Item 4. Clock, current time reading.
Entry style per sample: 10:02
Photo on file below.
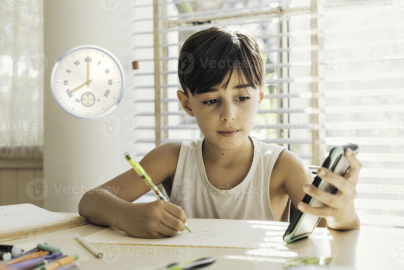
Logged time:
8:00
